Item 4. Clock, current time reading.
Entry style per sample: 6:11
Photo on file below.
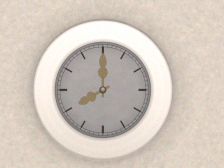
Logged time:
8:00
